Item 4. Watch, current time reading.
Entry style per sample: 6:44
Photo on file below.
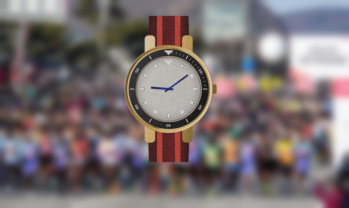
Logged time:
9:09
